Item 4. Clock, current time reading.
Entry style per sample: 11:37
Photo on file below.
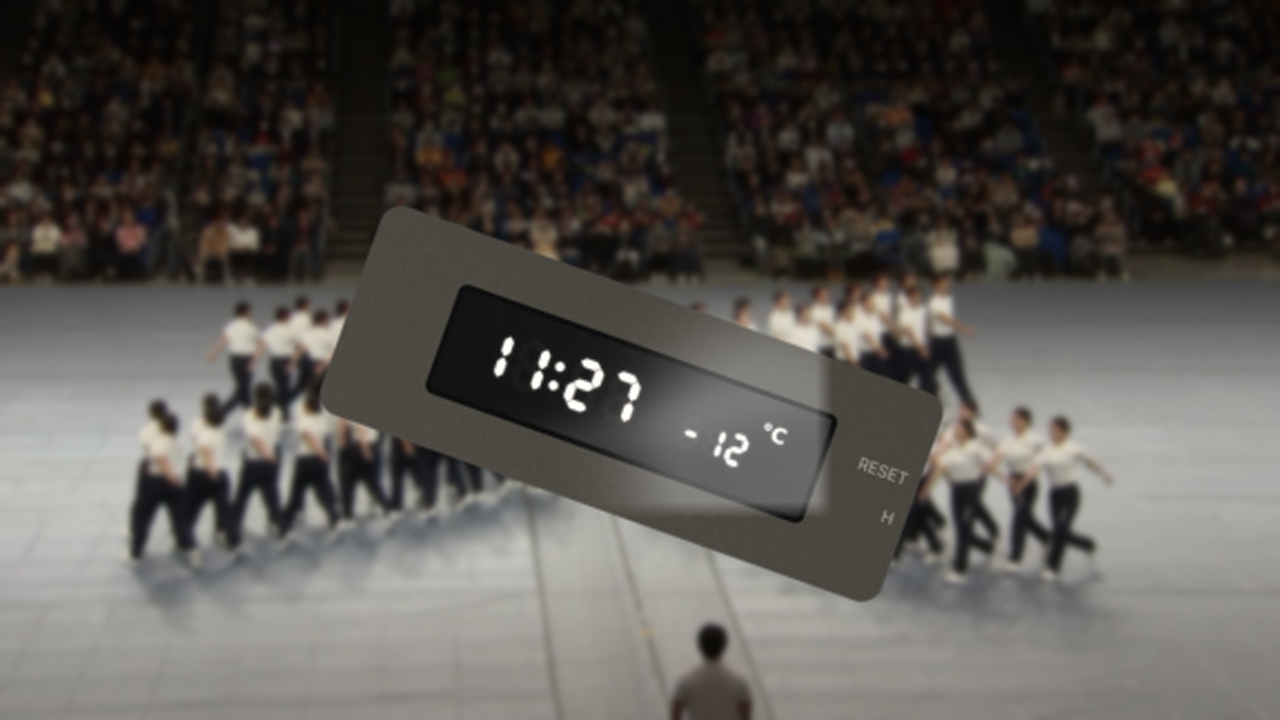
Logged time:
11:27
